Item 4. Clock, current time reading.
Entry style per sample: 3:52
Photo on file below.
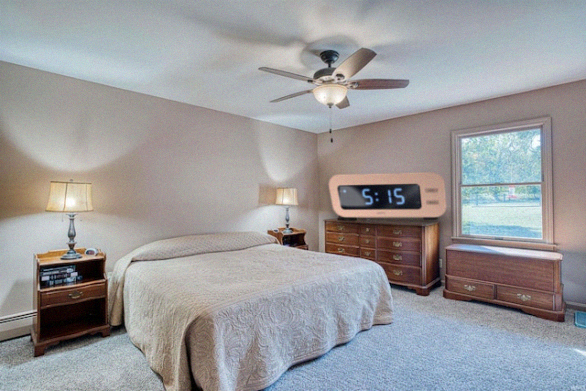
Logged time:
5:15
